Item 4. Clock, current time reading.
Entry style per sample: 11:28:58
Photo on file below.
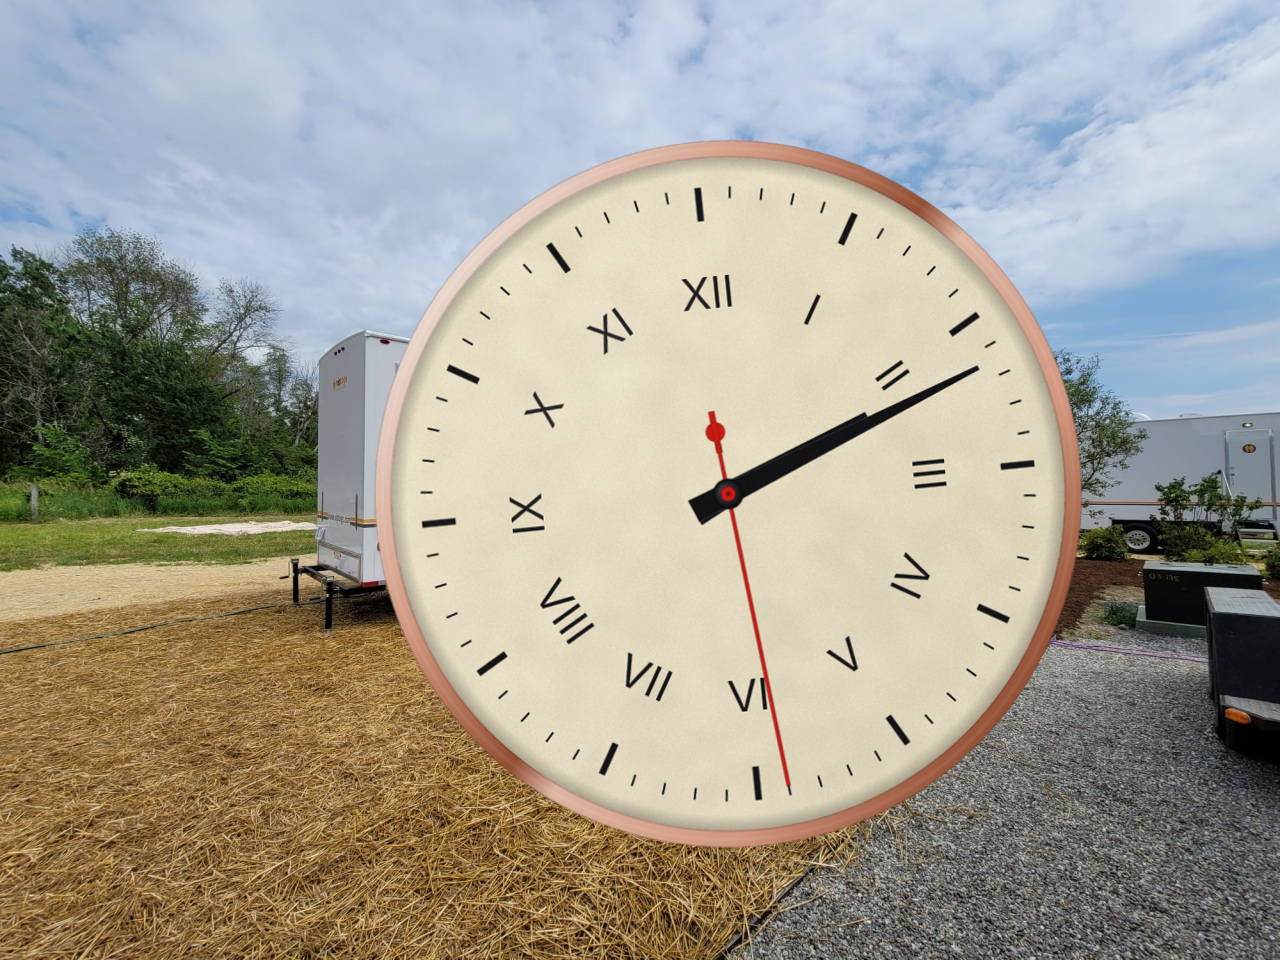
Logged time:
2:11:29
